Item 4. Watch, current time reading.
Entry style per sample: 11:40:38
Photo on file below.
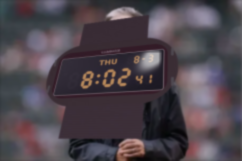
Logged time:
8:02:41
